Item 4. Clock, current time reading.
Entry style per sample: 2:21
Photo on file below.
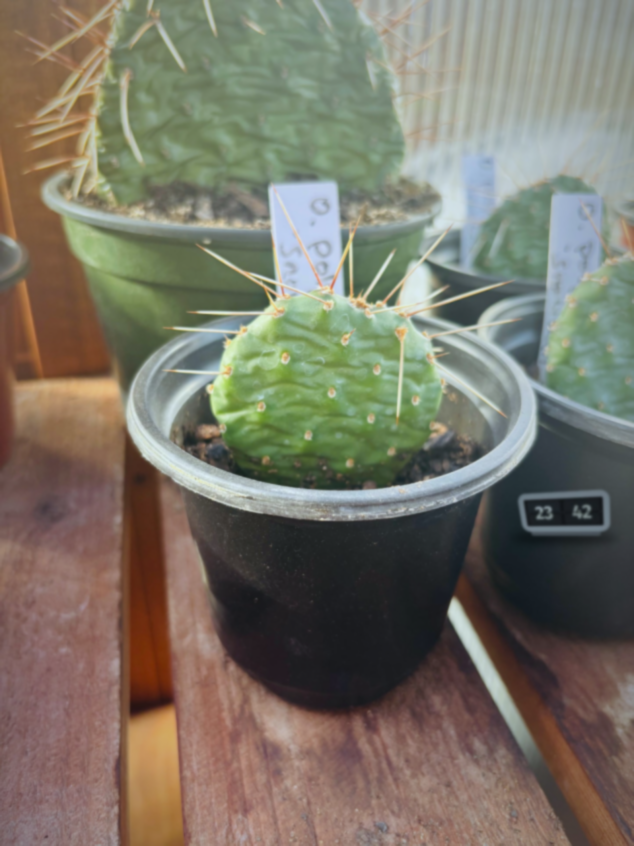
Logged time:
23:42
